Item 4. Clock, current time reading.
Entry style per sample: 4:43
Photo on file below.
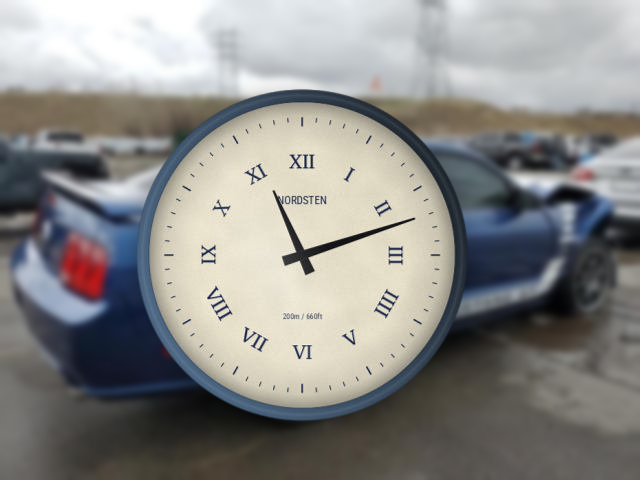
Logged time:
11:12
